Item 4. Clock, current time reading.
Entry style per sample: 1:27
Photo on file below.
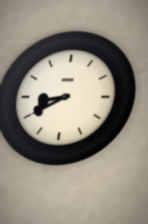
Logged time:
8:40
